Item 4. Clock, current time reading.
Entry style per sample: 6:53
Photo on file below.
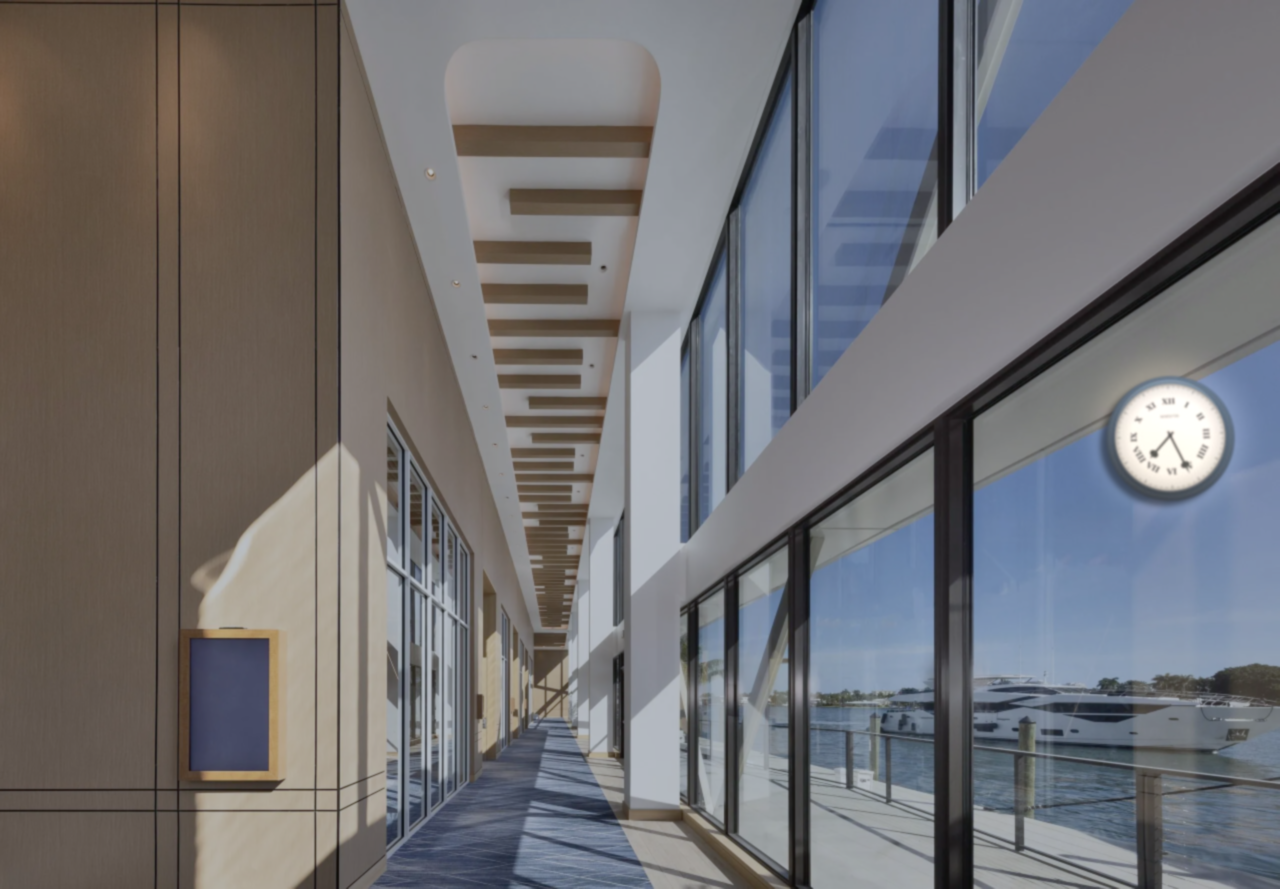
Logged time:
7:26
